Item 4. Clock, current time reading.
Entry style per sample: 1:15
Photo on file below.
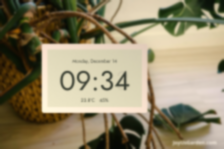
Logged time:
9:34
